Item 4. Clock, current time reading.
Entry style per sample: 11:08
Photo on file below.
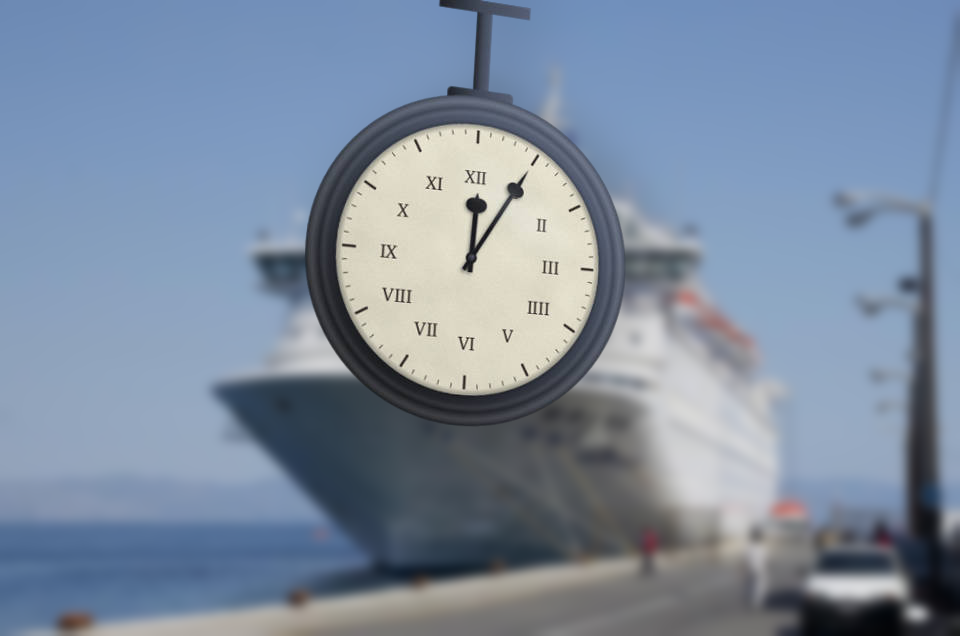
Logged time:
12:05
